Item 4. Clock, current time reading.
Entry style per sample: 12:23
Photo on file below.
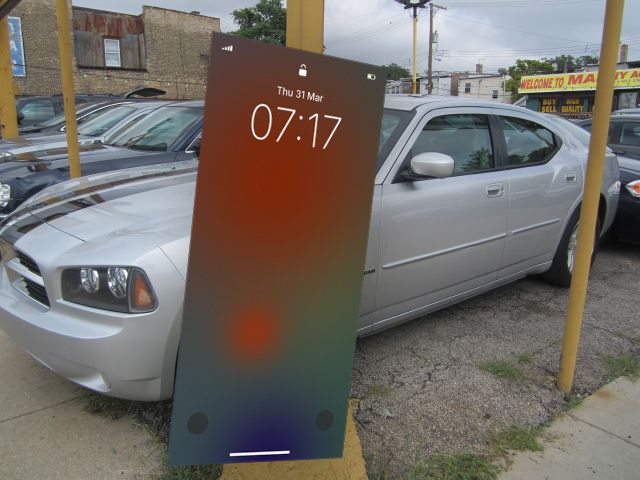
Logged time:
7:17
